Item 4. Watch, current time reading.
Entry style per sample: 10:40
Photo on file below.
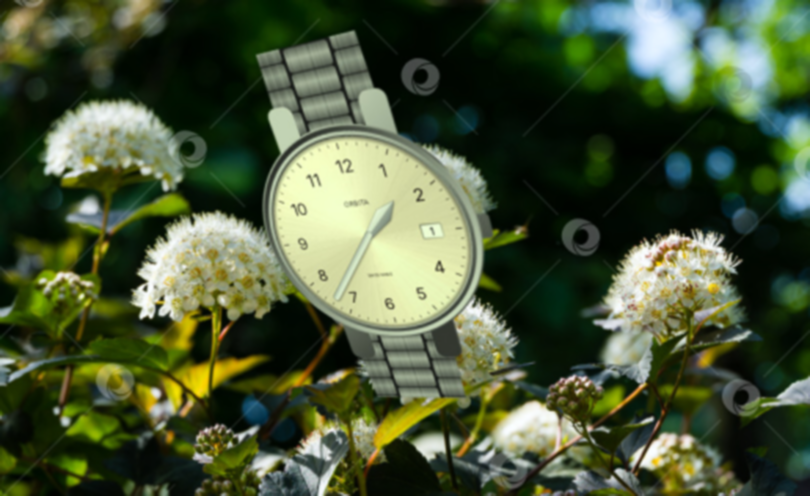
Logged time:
1:37
